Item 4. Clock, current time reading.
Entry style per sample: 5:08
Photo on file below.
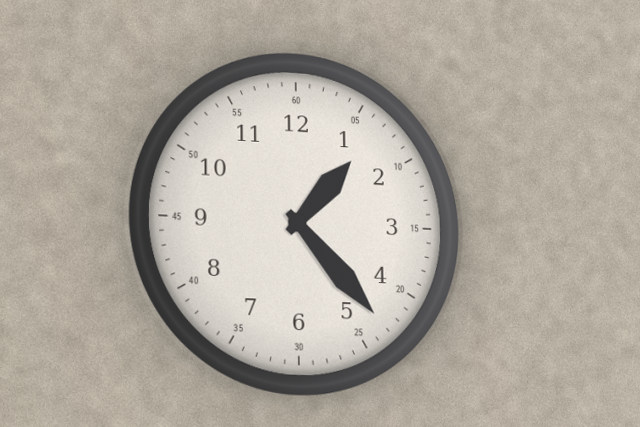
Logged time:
1:23
